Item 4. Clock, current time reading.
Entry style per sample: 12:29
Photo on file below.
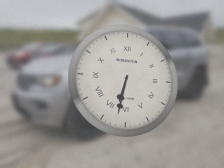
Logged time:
6:32
